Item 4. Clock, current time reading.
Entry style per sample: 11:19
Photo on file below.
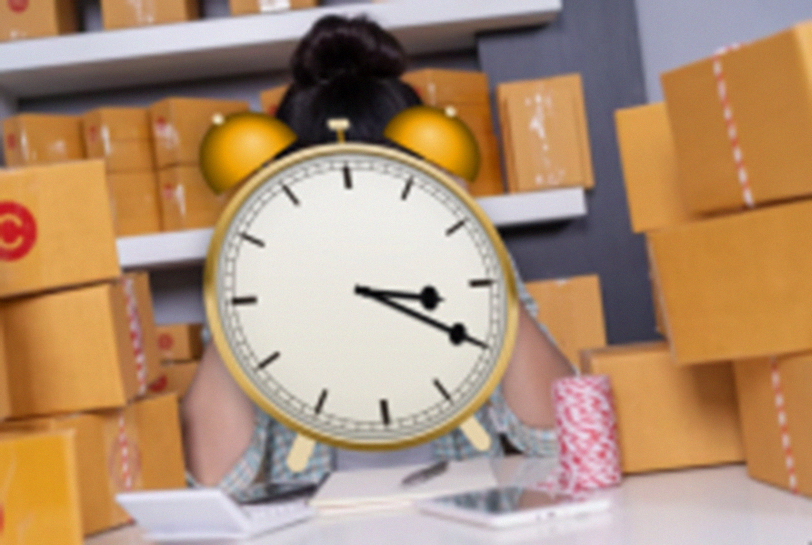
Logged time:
3:20
